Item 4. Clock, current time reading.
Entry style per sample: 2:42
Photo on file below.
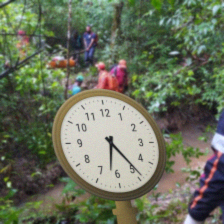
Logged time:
6:24
